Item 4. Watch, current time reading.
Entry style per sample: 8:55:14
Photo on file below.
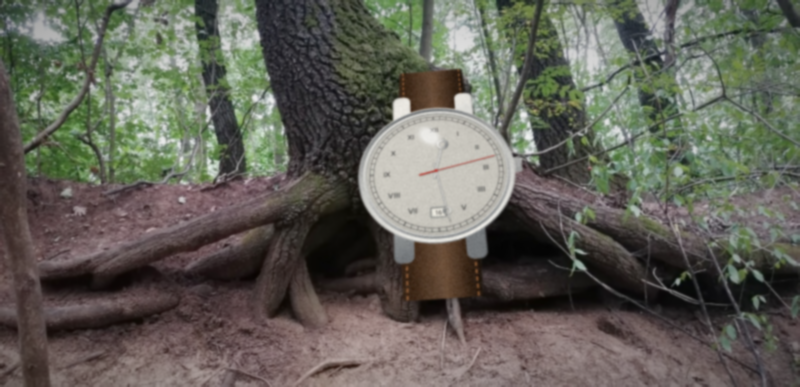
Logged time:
12:28:13
